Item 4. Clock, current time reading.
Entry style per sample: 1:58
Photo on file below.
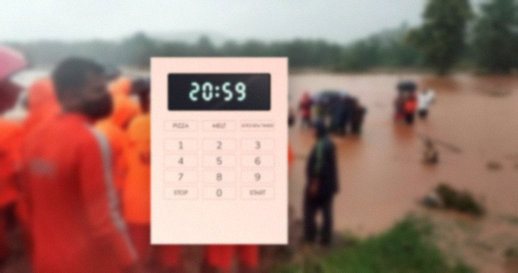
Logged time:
20:59
